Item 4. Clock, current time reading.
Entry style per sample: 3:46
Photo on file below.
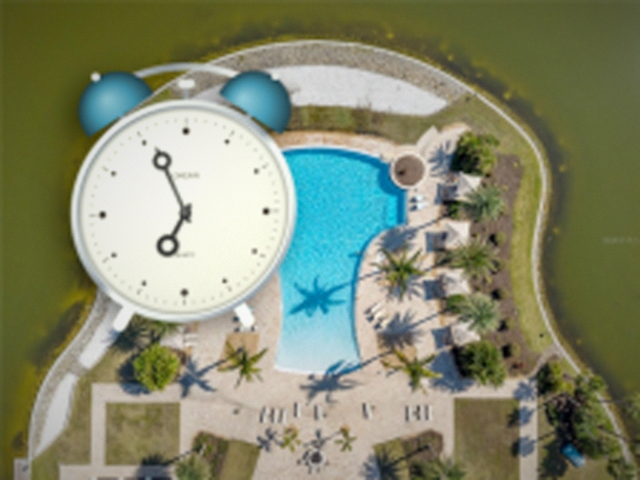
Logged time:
6:56
